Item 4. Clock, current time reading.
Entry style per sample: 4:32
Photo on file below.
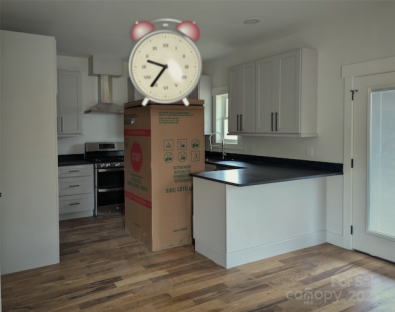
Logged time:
9:36
